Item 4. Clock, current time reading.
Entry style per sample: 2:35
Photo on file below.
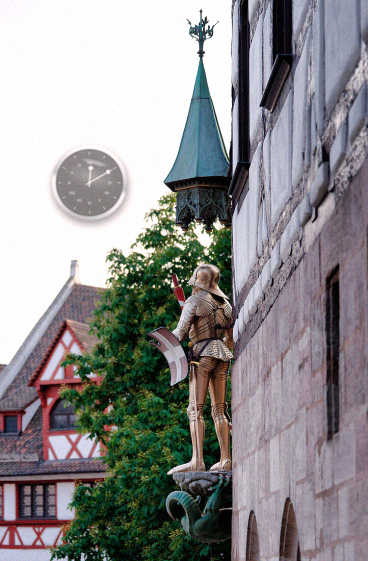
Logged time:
12:10
